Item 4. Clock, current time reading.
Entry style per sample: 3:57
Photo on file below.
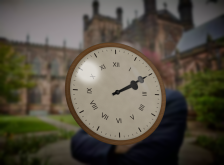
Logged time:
2:10
